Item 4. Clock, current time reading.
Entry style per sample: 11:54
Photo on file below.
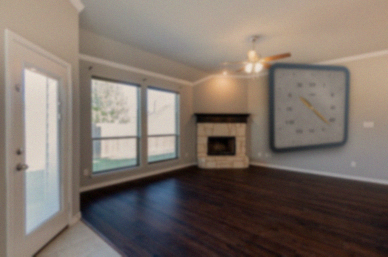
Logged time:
10:22
